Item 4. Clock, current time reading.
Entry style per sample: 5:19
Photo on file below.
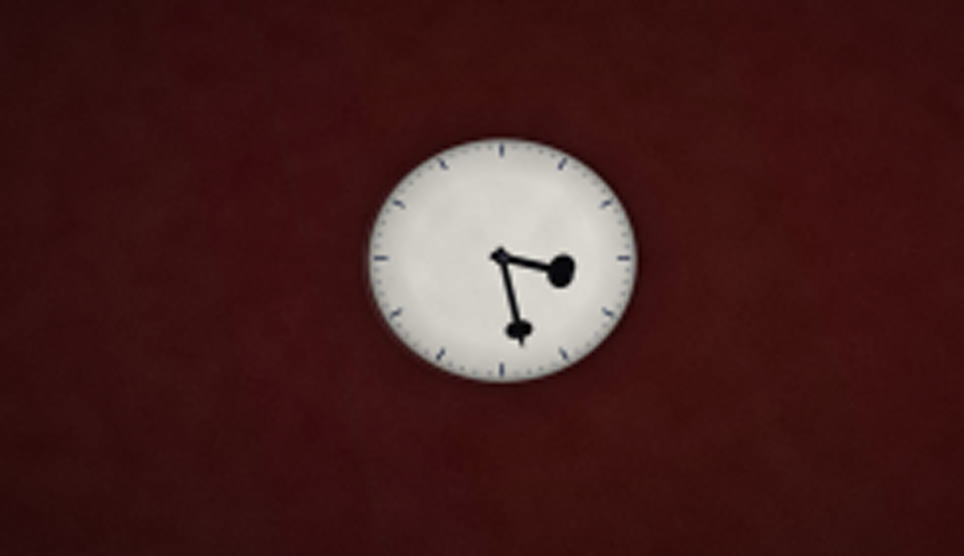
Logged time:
3:28
